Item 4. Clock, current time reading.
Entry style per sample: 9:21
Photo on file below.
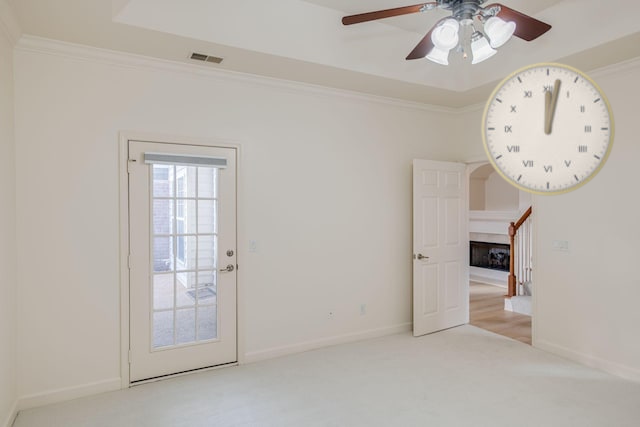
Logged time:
12:02
